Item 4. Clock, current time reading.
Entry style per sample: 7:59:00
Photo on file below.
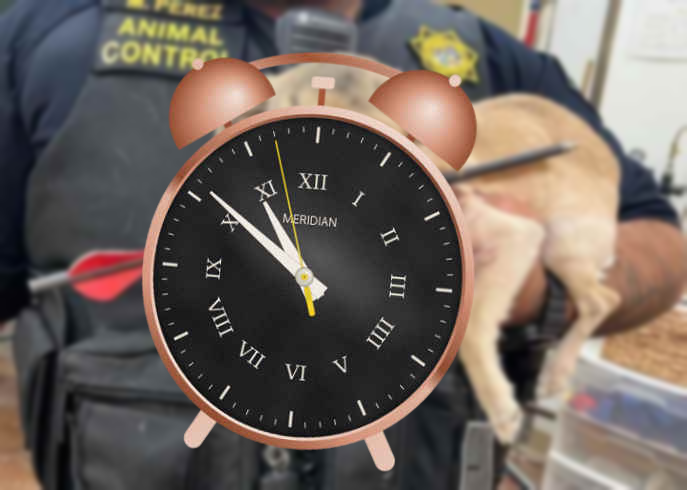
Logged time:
10:50:57
